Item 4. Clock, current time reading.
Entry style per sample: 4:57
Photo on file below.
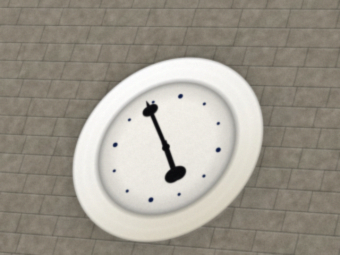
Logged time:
4:54
